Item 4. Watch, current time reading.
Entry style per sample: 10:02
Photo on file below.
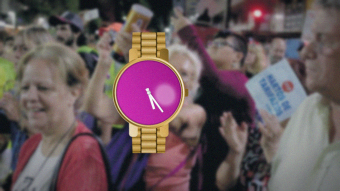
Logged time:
5:24
